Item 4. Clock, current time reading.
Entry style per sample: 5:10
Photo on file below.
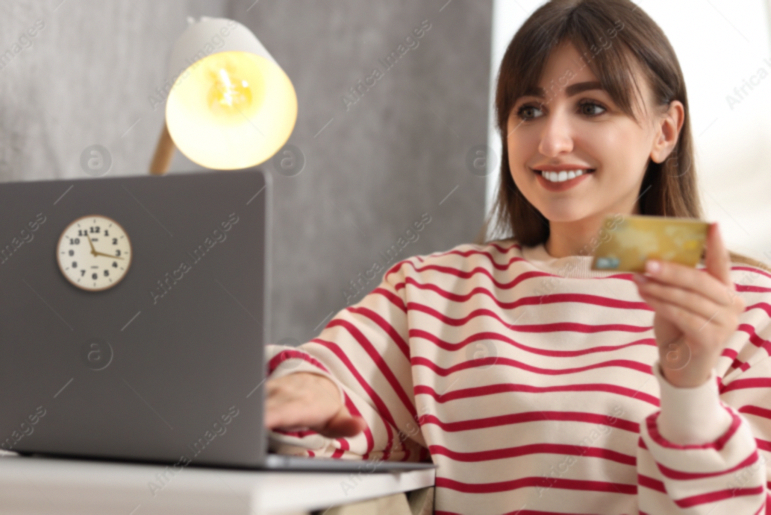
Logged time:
11:17
